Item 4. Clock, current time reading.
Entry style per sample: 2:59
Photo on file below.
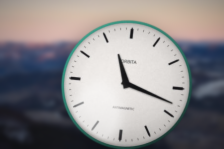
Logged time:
11:18
